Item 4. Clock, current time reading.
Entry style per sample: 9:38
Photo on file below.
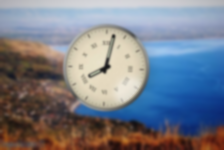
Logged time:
8:02
